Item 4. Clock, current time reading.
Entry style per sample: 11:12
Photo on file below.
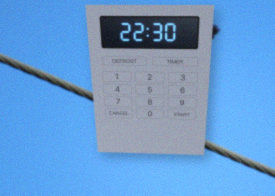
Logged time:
22:30
